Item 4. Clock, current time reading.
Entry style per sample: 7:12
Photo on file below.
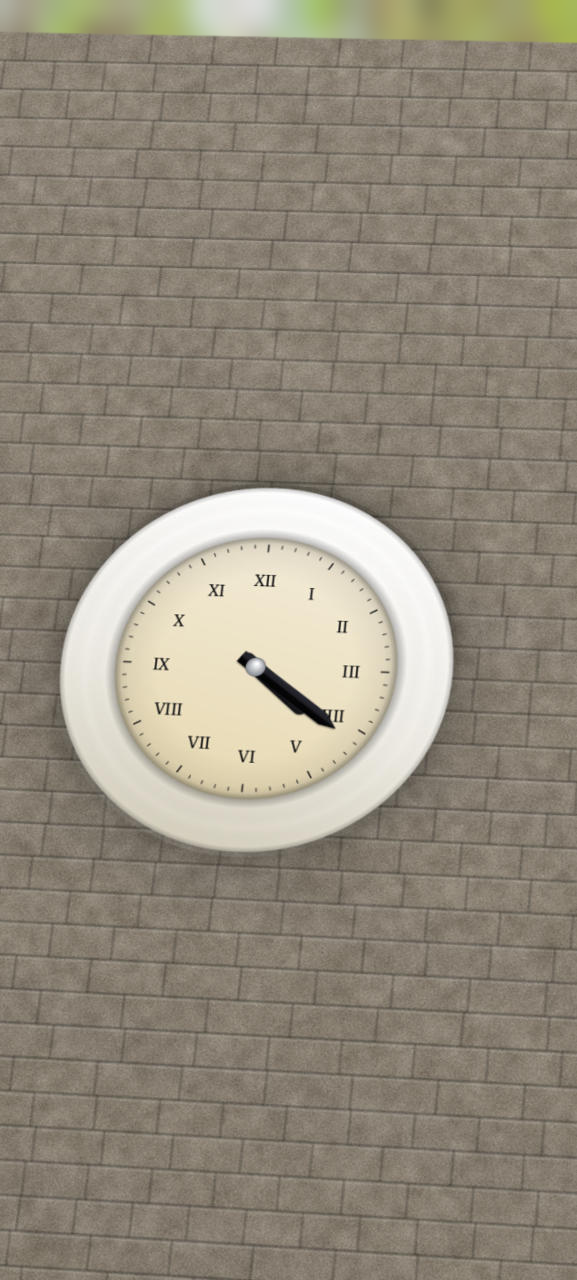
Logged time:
4:21
